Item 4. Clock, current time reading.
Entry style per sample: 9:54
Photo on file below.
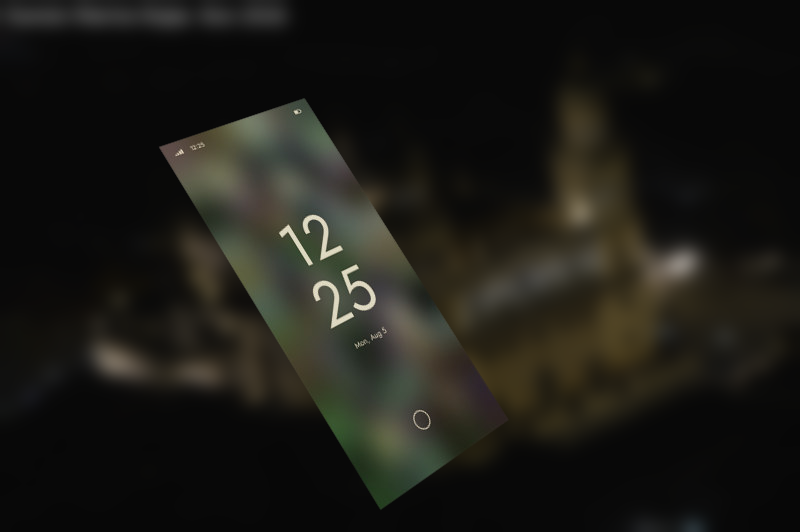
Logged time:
12:25
